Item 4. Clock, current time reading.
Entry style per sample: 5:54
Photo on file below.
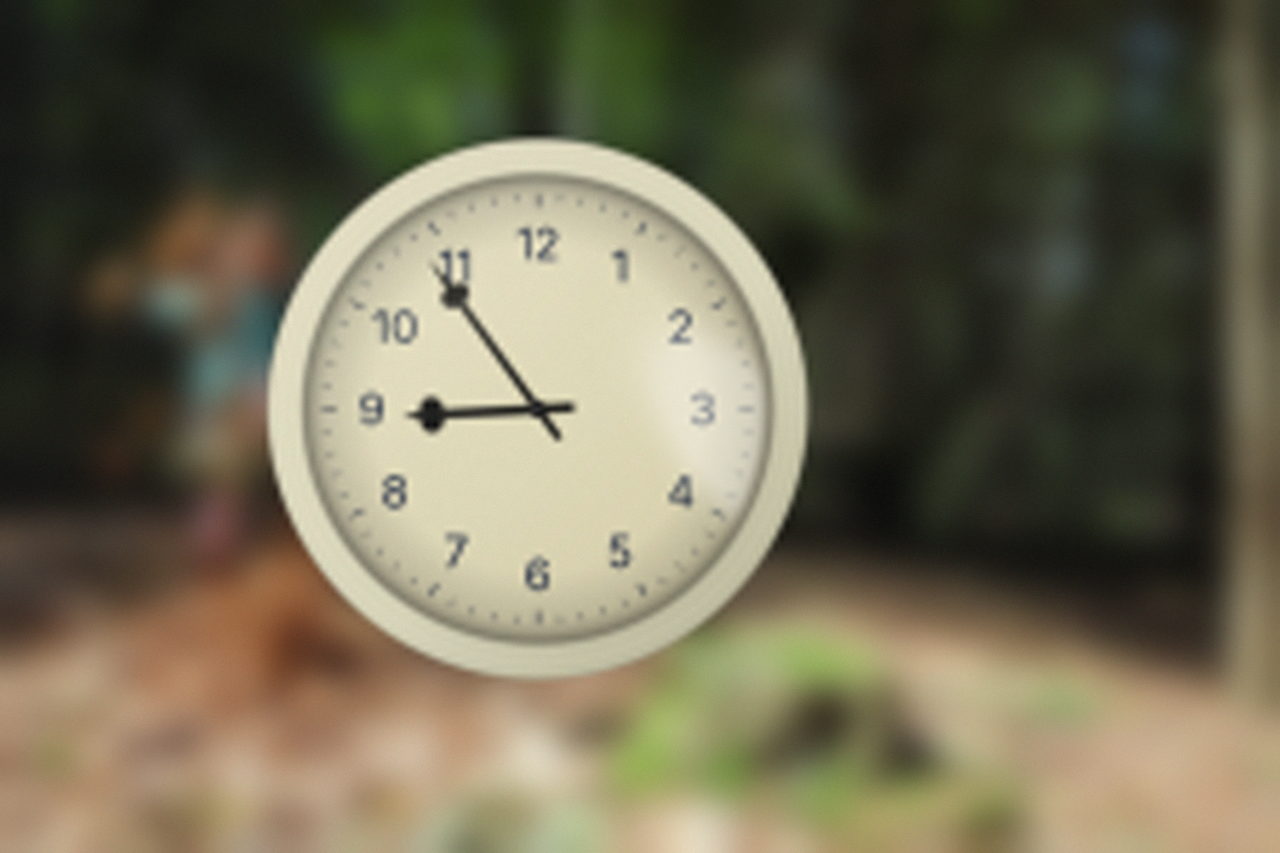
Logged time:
8:54
